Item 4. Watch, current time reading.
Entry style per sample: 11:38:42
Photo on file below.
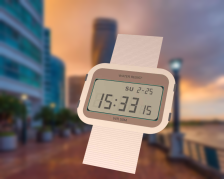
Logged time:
15:33:15
